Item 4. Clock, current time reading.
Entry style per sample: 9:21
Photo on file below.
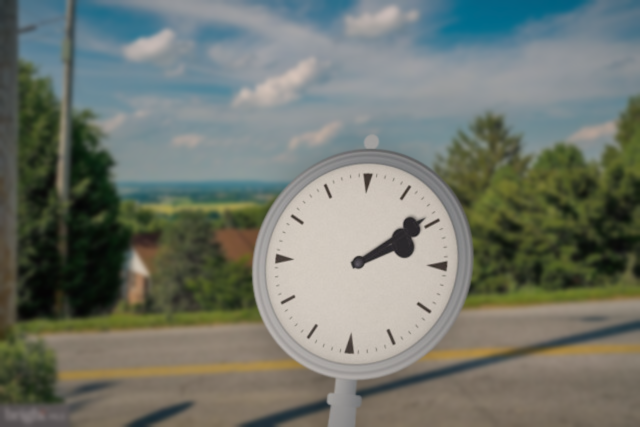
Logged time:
2:09
